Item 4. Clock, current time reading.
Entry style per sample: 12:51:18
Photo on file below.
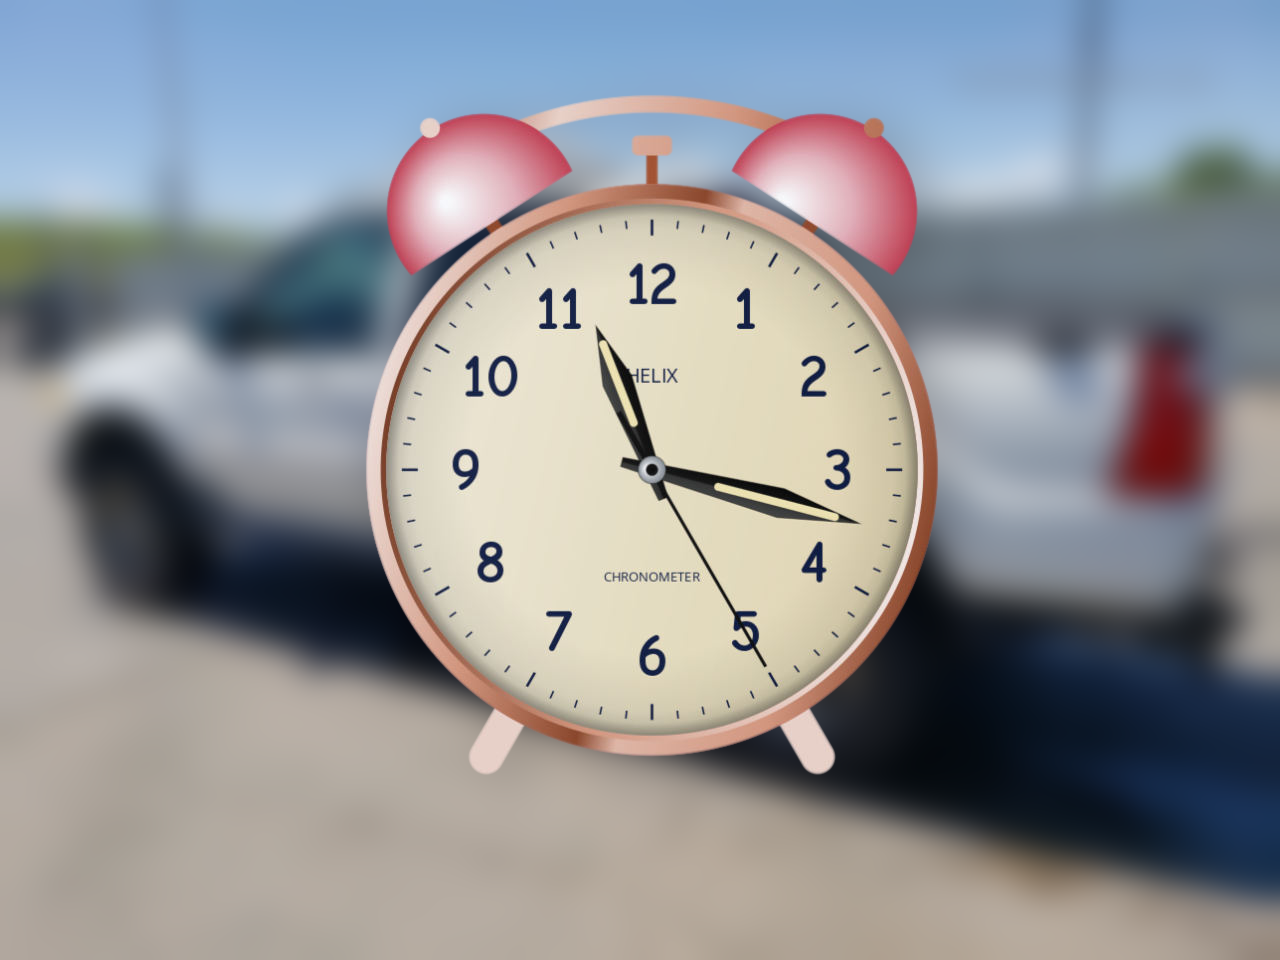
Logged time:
11:17:25
